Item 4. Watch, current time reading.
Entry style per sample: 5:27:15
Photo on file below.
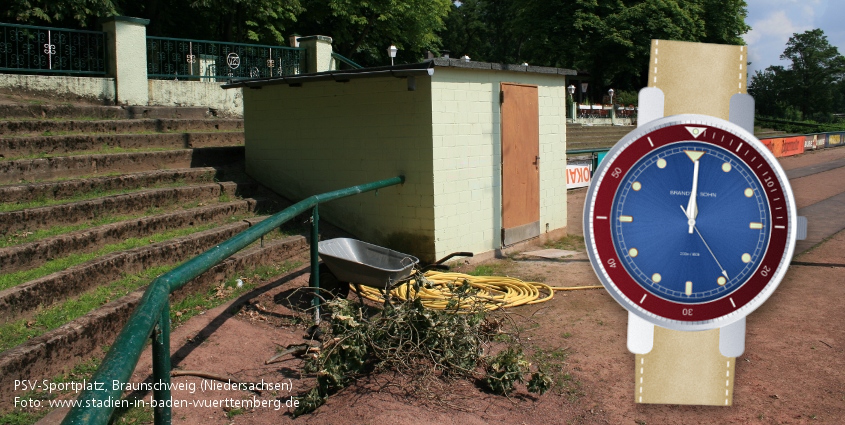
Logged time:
12:00:24
